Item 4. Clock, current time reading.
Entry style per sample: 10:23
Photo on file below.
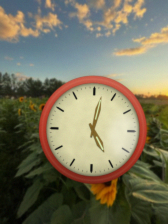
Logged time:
5:02
